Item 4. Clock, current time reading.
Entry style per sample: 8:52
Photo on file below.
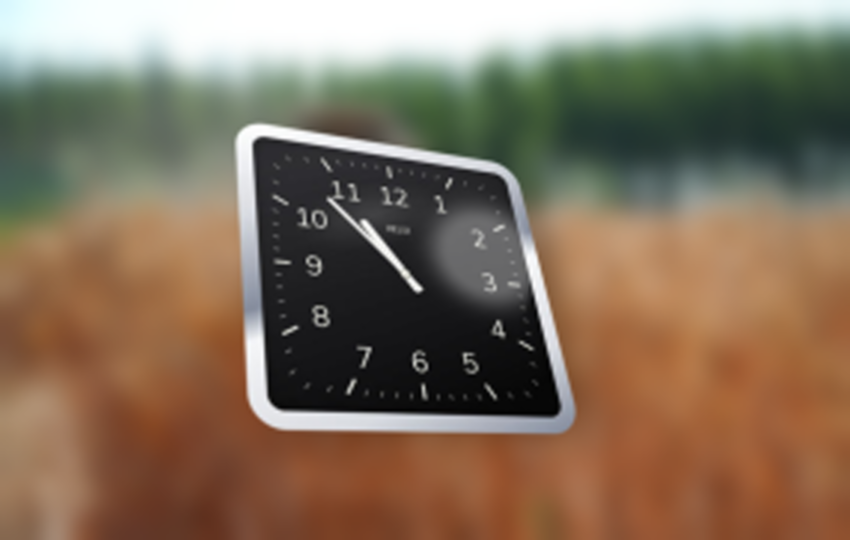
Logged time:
10:53
